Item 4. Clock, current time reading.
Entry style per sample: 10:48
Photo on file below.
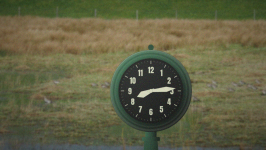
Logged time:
8:14
